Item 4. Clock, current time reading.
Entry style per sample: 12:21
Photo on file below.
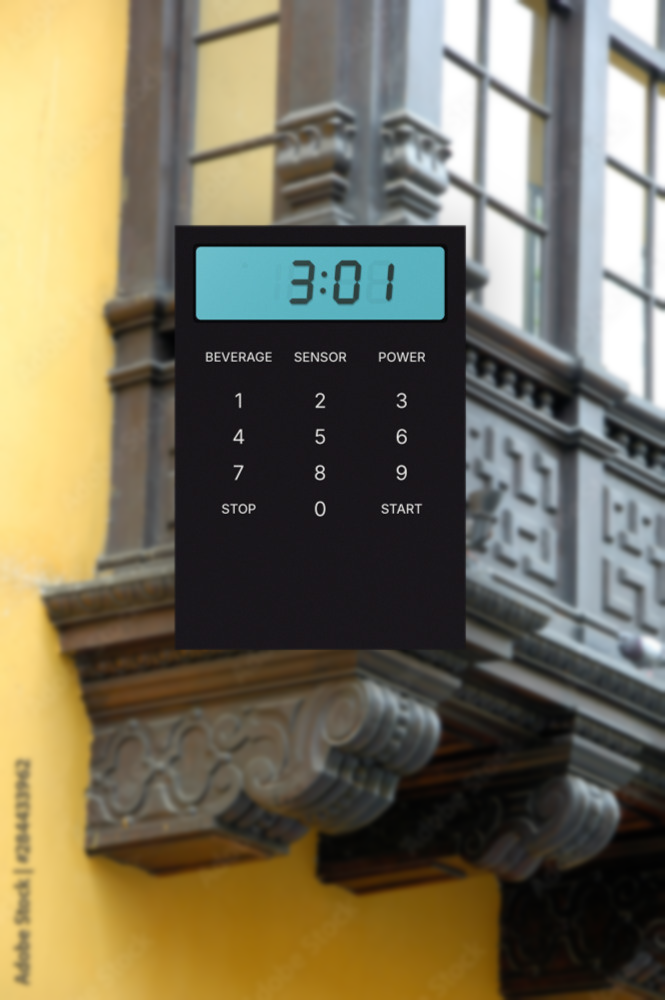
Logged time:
3:01
